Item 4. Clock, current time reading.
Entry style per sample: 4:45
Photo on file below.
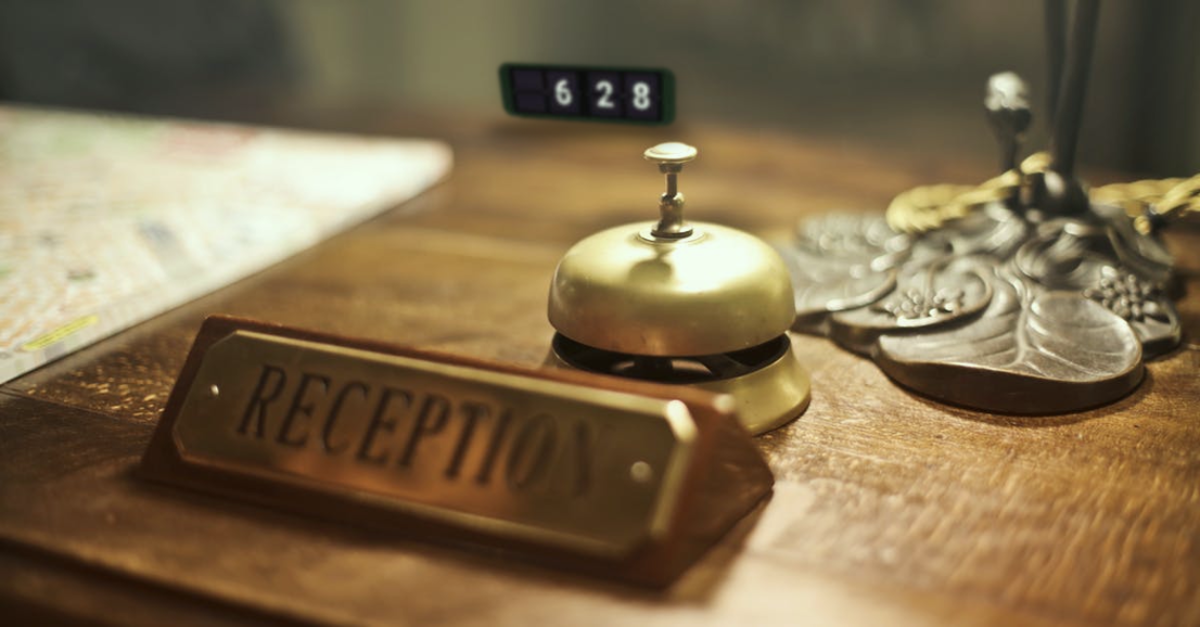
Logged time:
6:28
